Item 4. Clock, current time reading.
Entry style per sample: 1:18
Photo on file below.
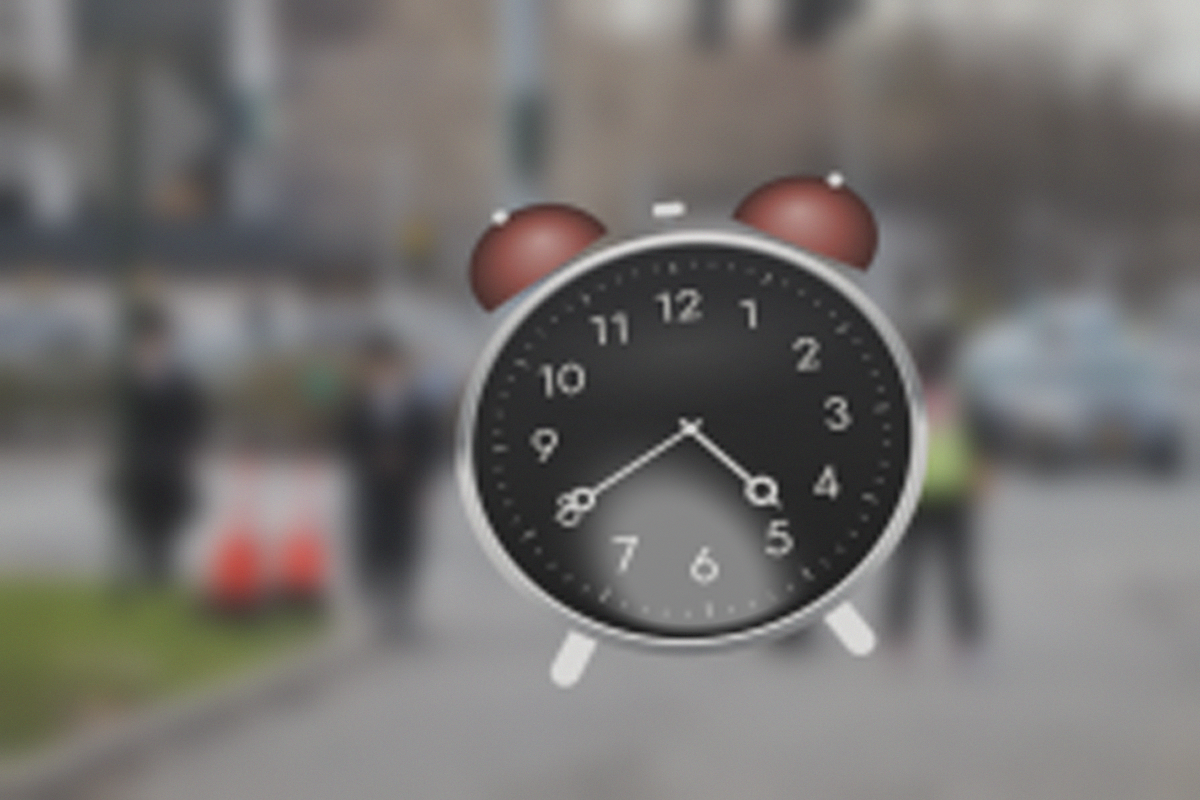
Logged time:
4:40
